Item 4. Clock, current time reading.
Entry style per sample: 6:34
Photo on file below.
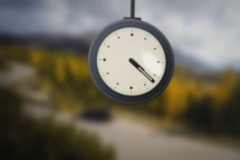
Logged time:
4:22
